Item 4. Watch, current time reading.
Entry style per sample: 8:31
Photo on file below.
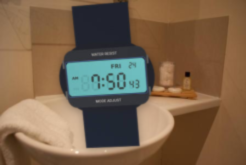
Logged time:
7:50
